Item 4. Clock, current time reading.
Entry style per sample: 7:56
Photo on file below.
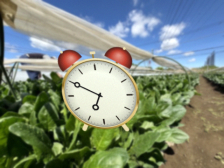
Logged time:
6:50
